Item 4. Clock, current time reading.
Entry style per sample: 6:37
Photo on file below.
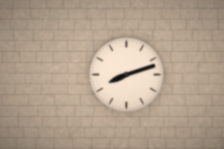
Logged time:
8:12
